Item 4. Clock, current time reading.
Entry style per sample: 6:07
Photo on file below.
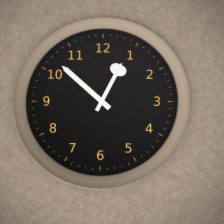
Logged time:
12:52
